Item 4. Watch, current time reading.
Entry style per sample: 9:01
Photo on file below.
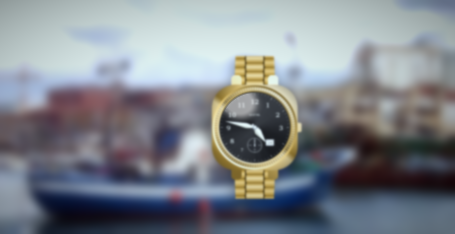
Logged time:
4:47
